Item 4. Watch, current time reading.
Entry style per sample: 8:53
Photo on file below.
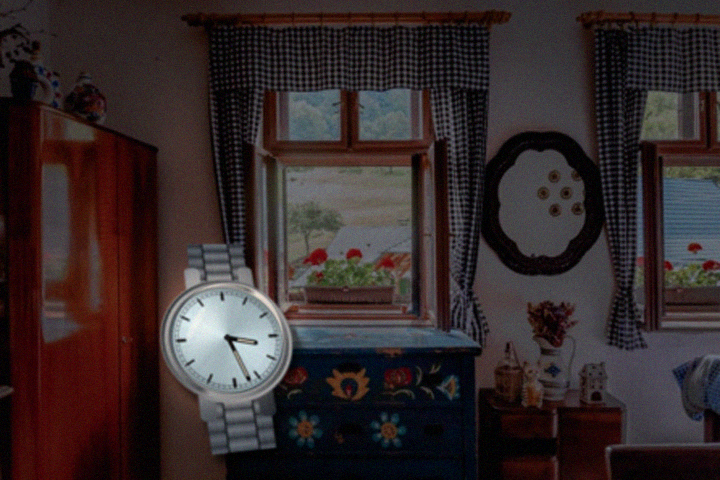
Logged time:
3:27
